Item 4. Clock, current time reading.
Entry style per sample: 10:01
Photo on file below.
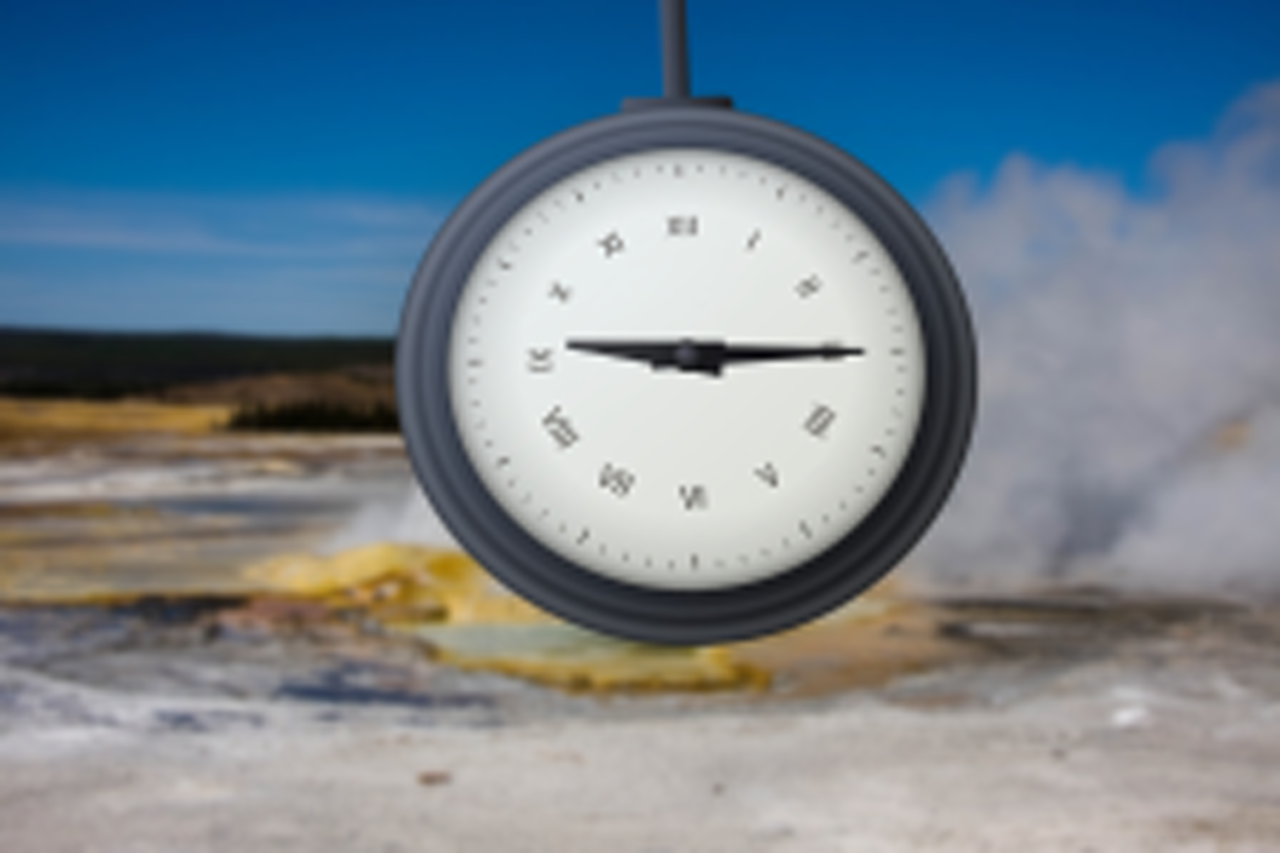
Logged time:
9:15
